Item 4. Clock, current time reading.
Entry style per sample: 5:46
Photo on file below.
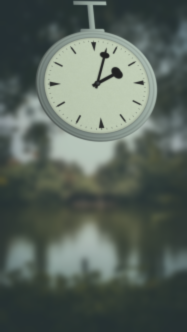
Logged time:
2:03
